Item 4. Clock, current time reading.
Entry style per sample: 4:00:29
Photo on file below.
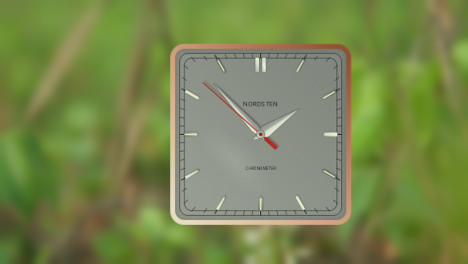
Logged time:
1:52:52
